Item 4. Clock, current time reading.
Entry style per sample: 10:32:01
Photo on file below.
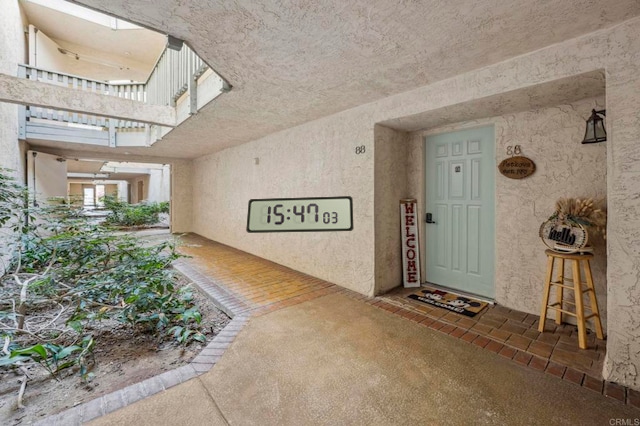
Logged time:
15:47:03
